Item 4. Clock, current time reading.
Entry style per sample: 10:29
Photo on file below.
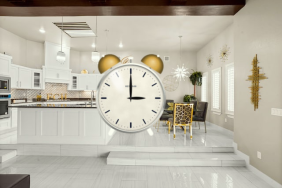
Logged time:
3:00
